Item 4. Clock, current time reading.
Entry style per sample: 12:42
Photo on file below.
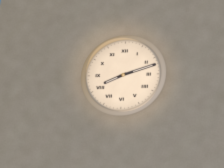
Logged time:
8:12
